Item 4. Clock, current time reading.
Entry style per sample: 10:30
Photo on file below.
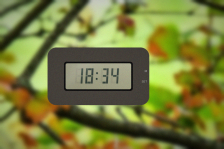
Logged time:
18:34
